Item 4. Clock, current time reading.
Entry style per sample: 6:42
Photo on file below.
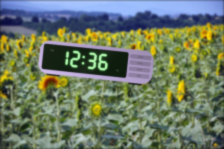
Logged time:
12:36
